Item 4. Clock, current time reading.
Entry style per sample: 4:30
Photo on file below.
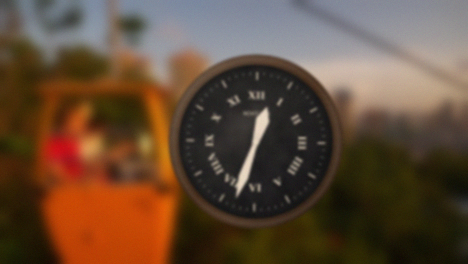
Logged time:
12:33
